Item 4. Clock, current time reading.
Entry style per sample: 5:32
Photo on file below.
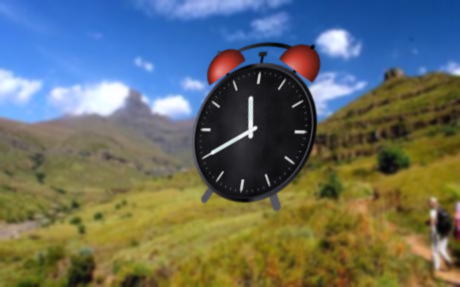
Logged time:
11:40
